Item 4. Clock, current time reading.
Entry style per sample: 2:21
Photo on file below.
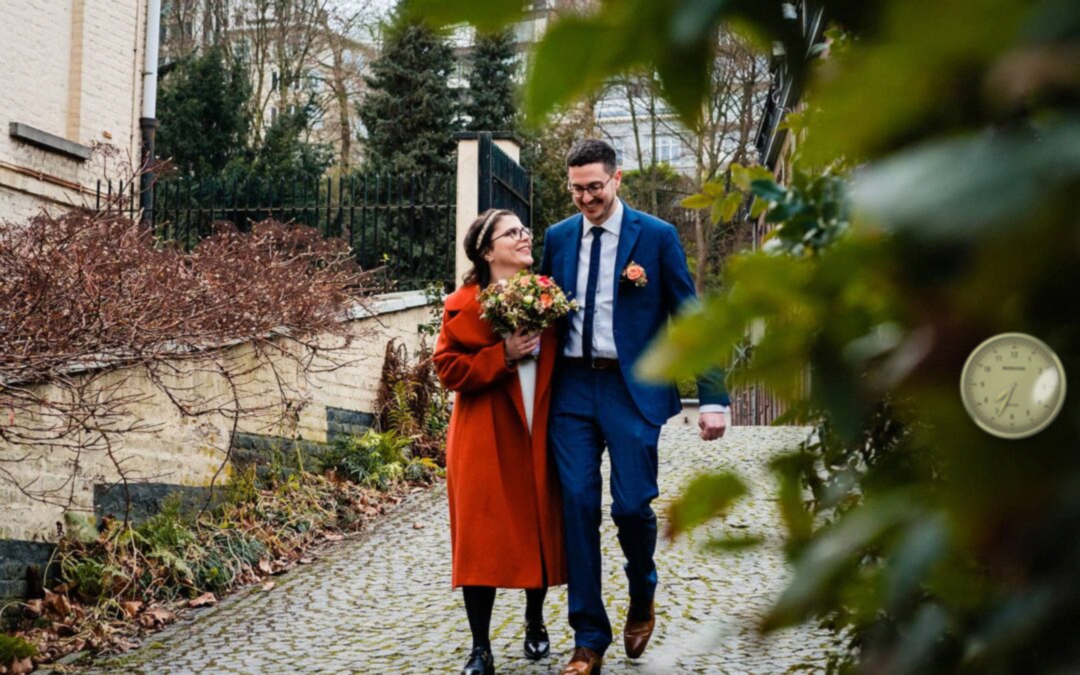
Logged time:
7:34
